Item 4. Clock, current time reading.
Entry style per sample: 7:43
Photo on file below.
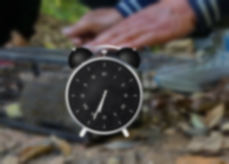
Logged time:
6:34
